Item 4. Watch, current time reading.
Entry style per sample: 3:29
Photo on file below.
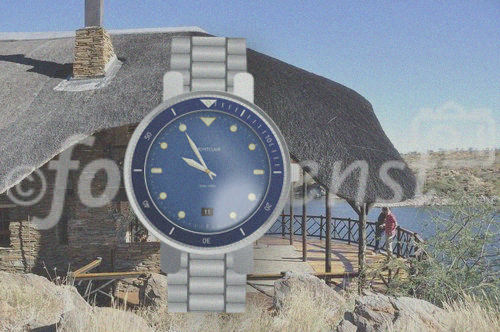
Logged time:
9:55
